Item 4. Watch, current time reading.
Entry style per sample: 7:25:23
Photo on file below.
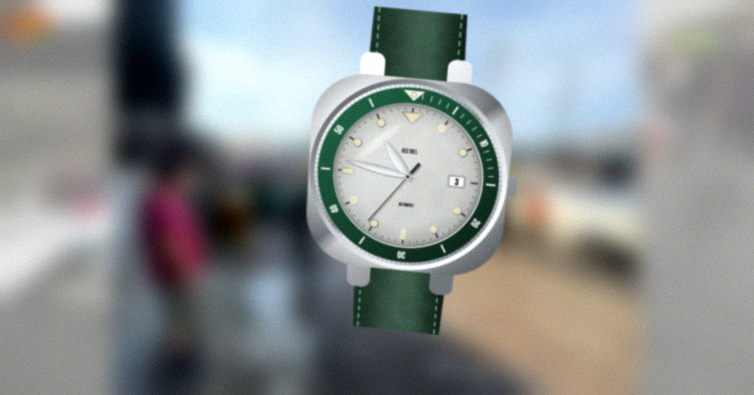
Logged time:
10:46:36
